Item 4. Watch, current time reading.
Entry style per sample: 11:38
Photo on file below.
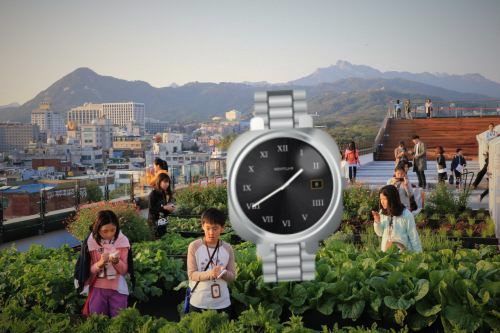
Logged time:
1:40
